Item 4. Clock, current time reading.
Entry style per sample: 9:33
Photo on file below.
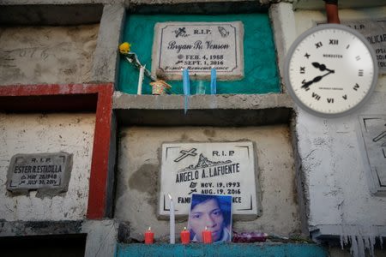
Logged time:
9:40
